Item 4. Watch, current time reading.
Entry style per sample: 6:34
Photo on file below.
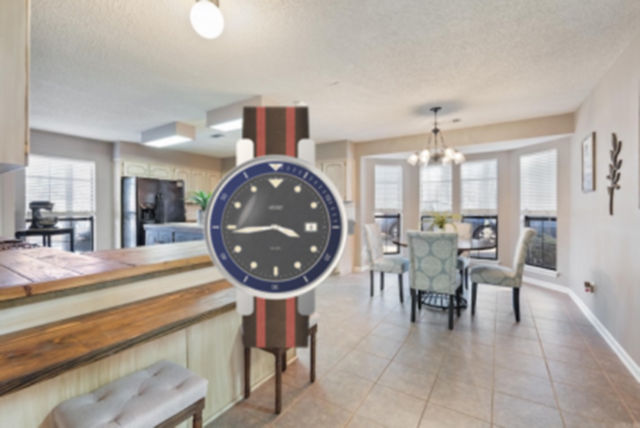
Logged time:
3:44
